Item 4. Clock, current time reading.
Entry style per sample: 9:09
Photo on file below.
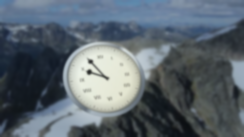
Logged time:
9:55
